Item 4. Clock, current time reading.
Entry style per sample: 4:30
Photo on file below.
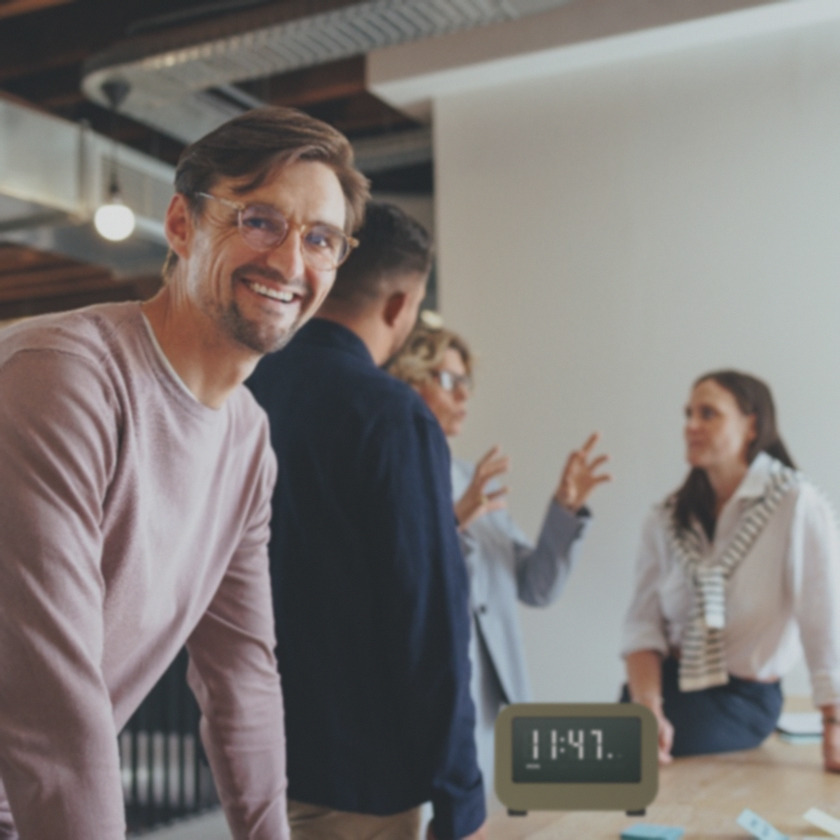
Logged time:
11:47
